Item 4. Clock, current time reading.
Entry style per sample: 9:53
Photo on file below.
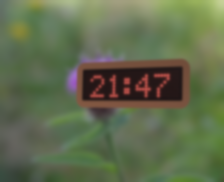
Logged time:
21:47
